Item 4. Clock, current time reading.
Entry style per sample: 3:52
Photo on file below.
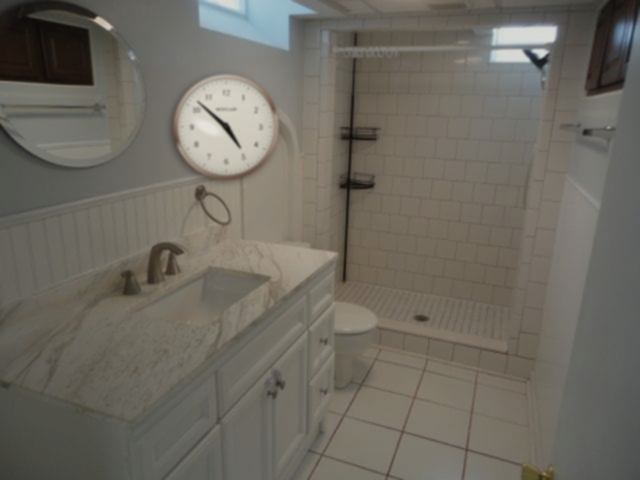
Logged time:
4:52
